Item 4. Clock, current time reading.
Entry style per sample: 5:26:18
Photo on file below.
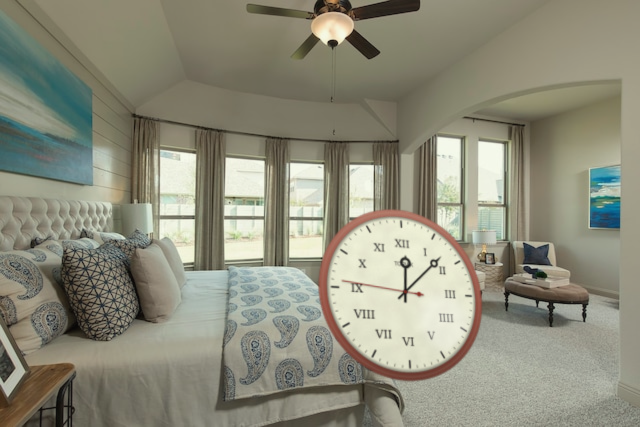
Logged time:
12:07:46
